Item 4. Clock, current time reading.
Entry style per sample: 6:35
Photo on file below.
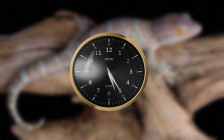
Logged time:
5:25
